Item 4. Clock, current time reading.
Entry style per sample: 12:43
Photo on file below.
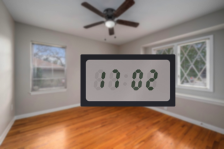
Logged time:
17:02
